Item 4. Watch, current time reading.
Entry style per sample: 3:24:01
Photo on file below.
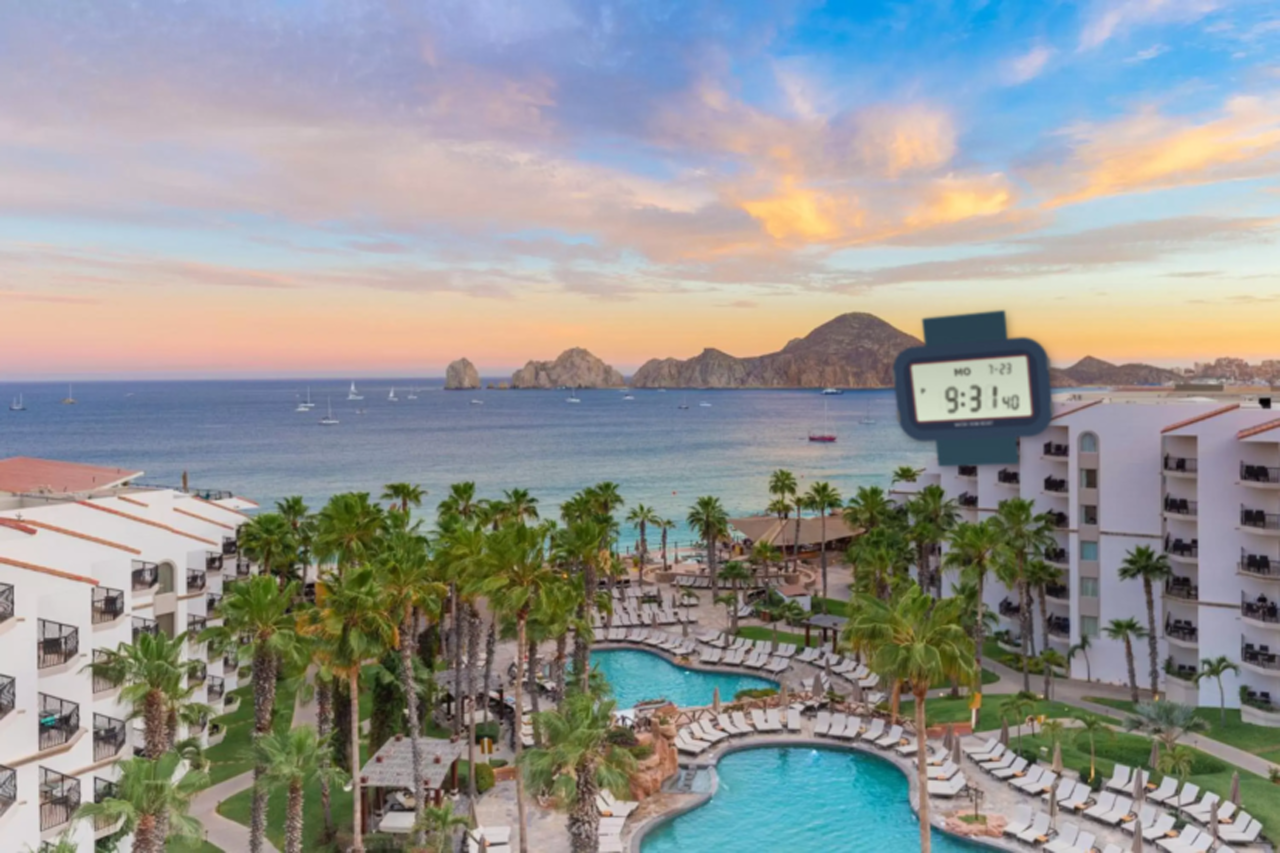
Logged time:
9:31:40
